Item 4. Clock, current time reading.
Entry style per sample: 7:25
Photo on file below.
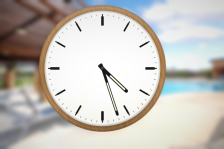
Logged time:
4:27
